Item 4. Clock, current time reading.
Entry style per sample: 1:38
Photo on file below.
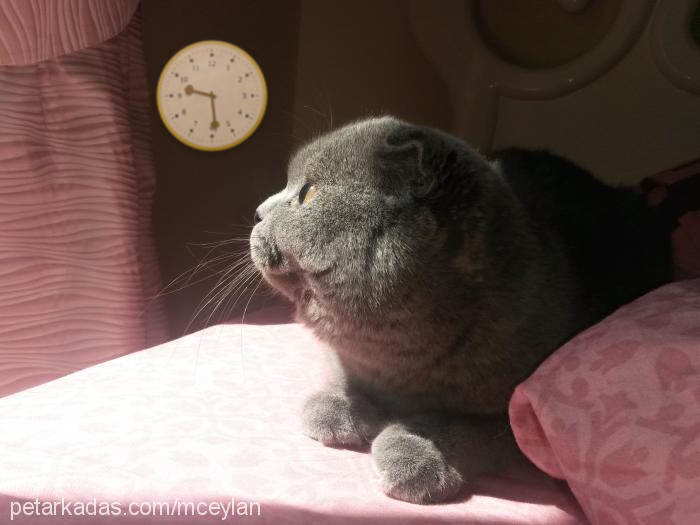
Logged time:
9:29
